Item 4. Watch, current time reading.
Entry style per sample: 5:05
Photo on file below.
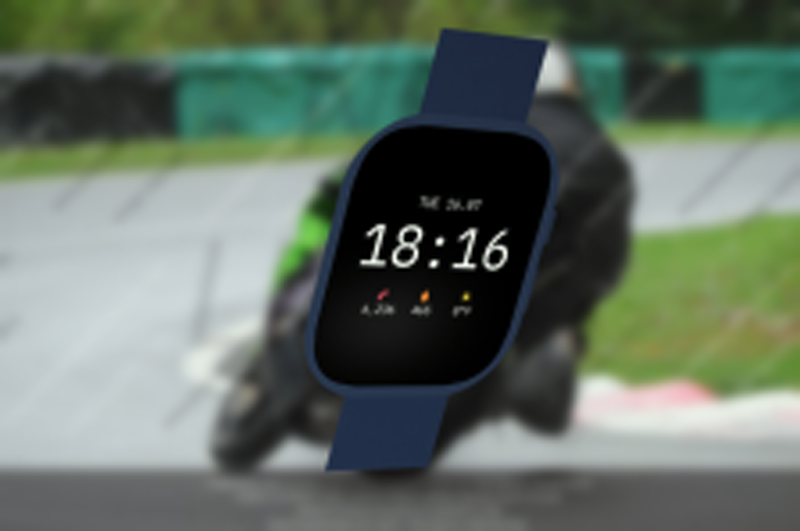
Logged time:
18:16
